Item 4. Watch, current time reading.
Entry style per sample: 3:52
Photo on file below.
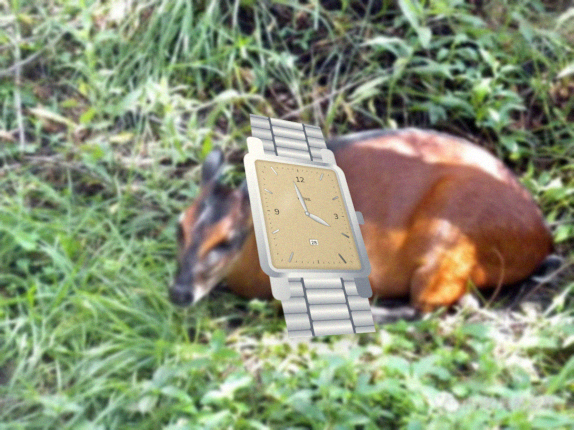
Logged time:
3:58
